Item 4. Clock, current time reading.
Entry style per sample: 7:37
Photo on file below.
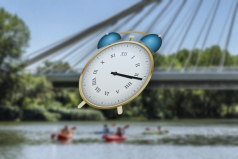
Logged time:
3:16
